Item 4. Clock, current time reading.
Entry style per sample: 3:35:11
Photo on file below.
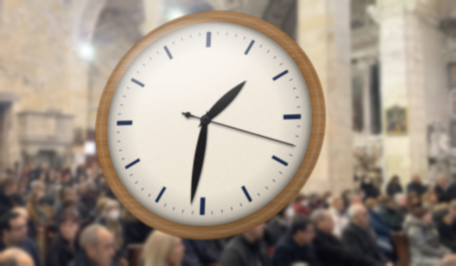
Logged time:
1:31:18
